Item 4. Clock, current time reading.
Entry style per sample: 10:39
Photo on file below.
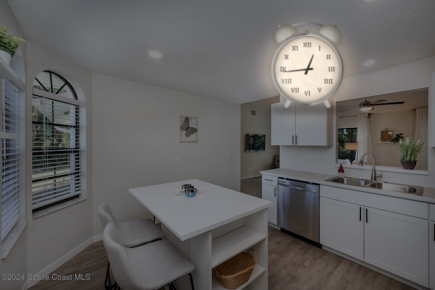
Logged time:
12:44
